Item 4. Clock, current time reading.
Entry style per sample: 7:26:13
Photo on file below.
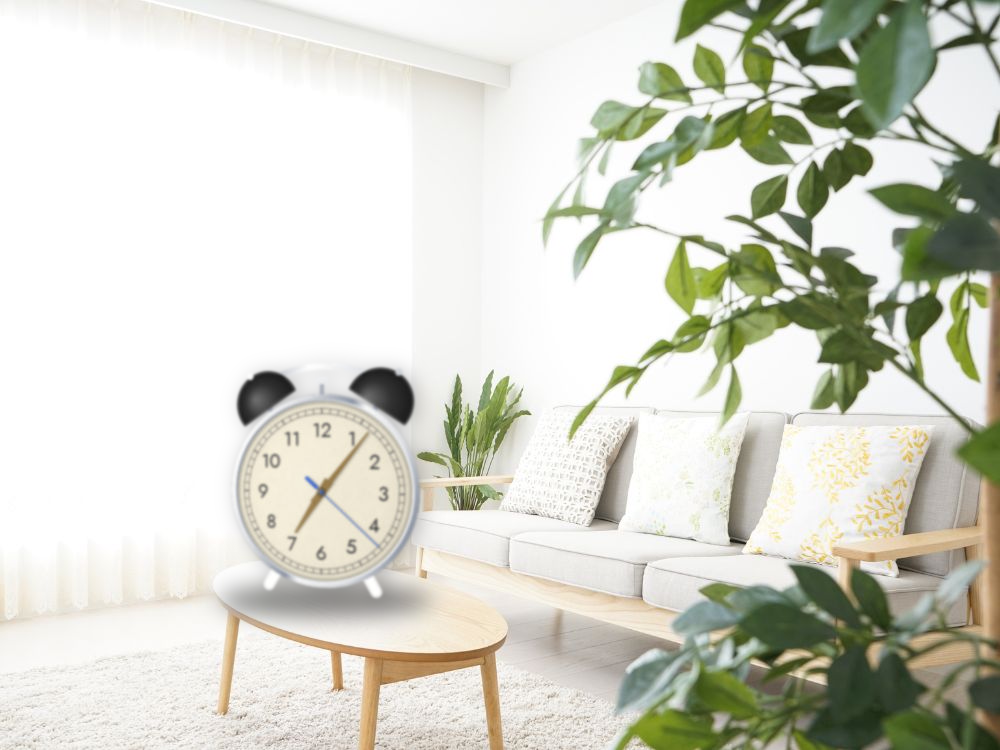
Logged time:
7:06:22
